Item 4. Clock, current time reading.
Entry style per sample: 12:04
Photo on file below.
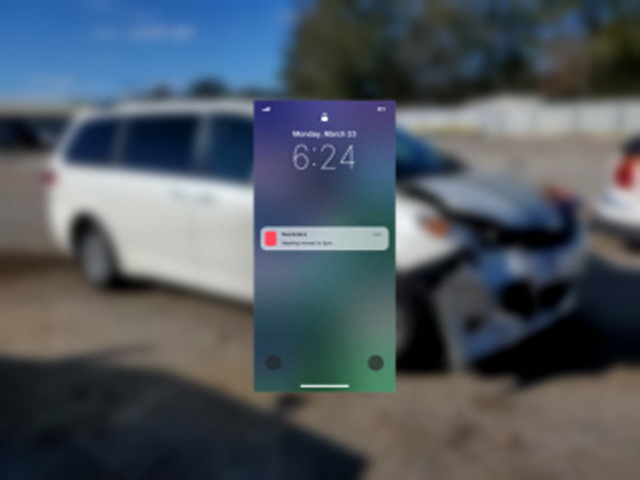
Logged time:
6:24
